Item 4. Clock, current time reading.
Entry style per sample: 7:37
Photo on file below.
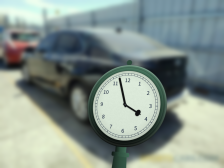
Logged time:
3:57
